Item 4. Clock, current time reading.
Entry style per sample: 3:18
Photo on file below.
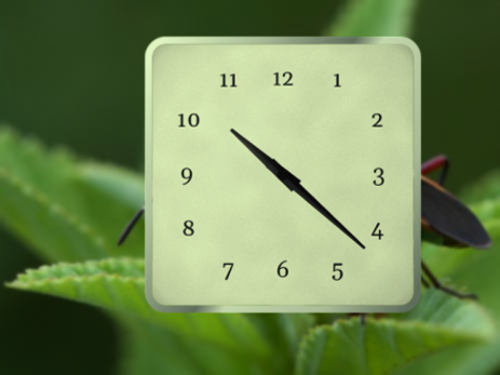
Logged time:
10:22
